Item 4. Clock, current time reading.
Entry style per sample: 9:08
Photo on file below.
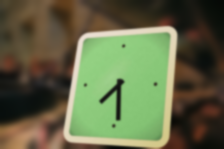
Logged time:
7:29
